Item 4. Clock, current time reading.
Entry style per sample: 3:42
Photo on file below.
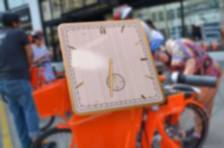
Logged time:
6:32
